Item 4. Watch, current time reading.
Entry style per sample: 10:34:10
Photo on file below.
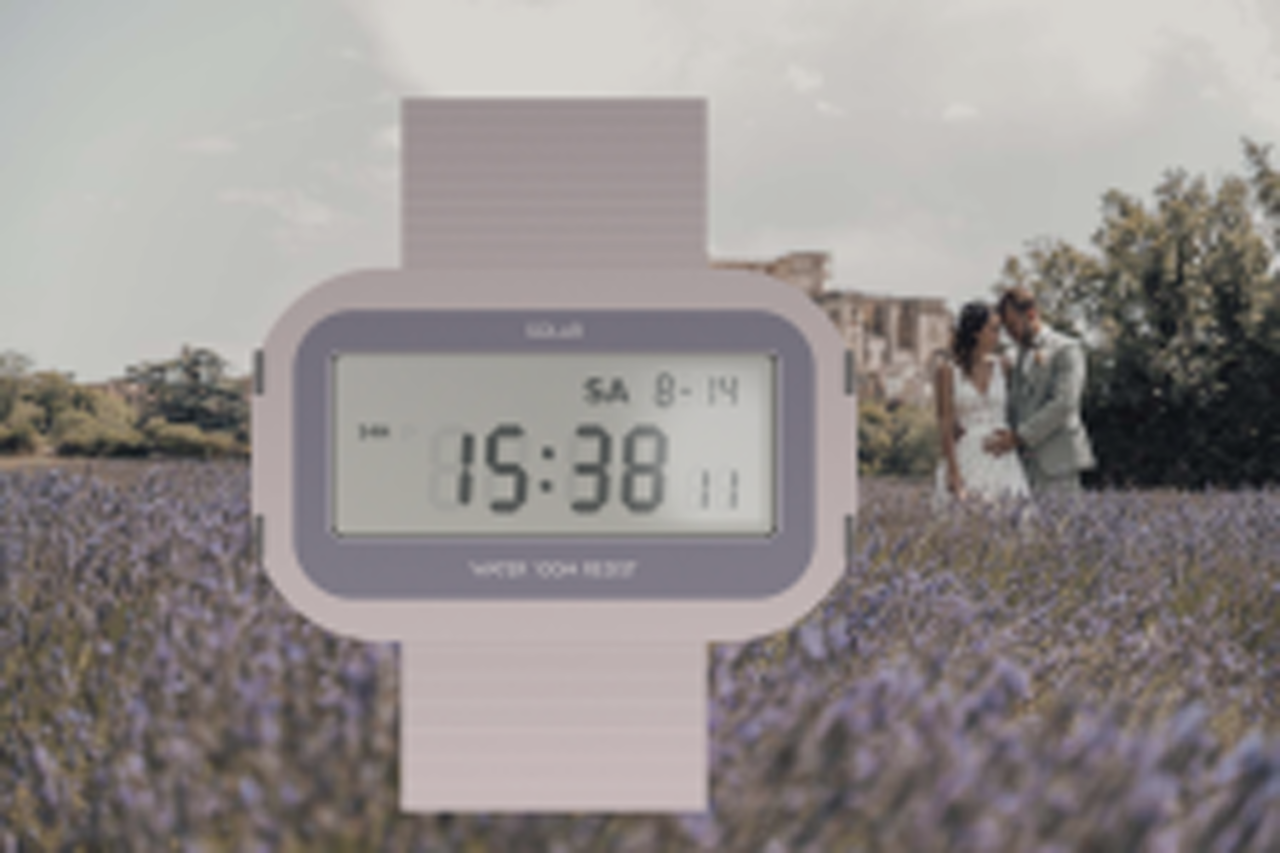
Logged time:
15:38:11
